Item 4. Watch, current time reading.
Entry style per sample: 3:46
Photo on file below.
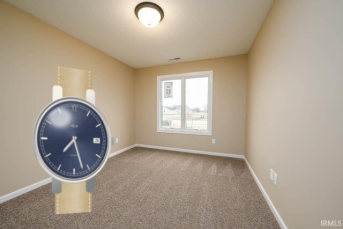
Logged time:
7:27
